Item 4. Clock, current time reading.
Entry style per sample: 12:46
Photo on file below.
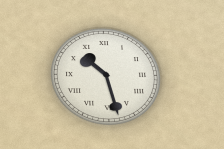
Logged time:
10:28
